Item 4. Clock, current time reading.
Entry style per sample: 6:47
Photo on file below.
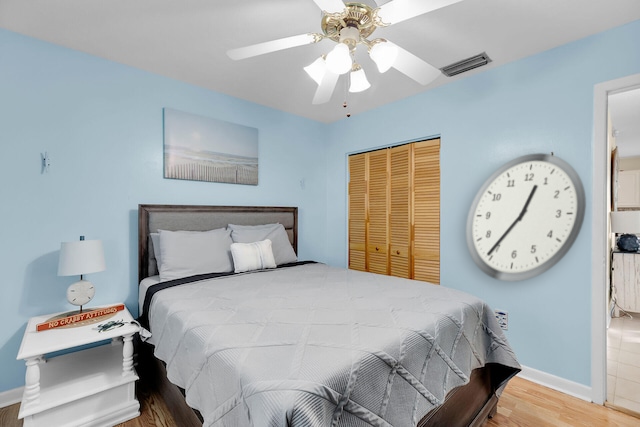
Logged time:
12:36
